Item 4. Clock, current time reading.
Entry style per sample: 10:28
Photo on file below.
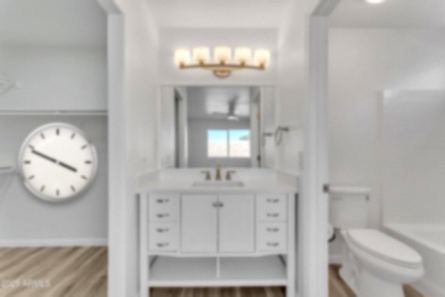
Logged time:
3:49
